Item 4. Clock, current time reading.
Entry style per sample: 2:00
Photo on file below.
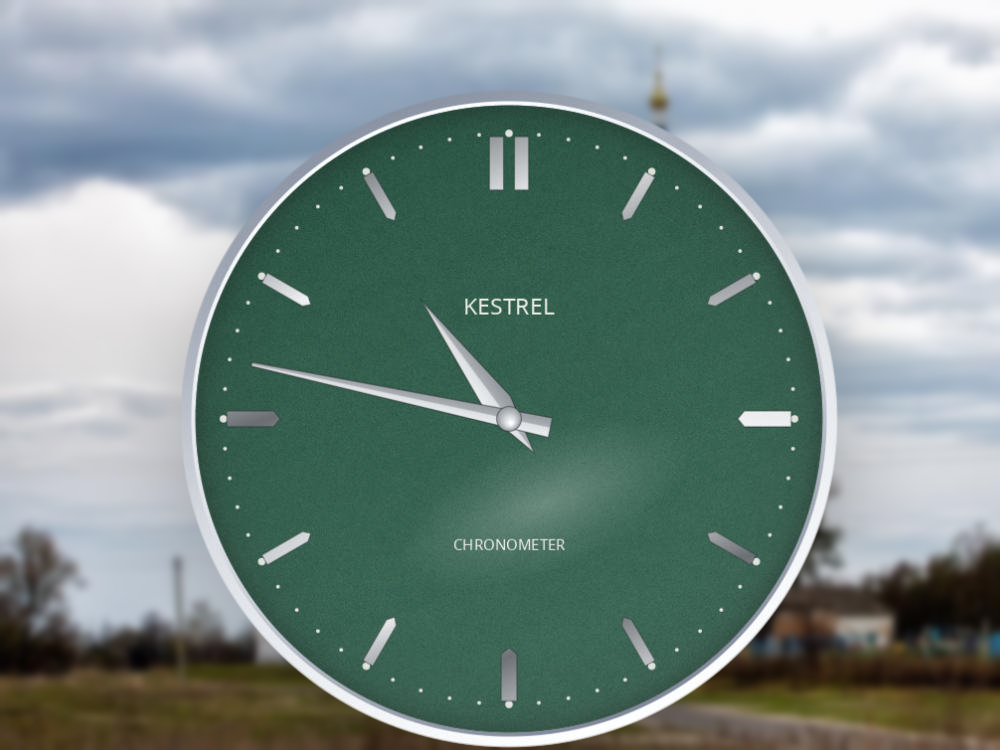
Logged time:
10:47
